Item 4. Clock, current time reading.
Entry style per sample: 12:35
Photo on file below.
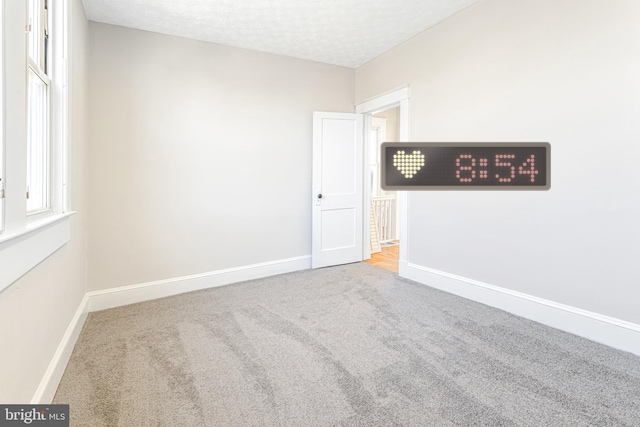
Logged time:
8:54
